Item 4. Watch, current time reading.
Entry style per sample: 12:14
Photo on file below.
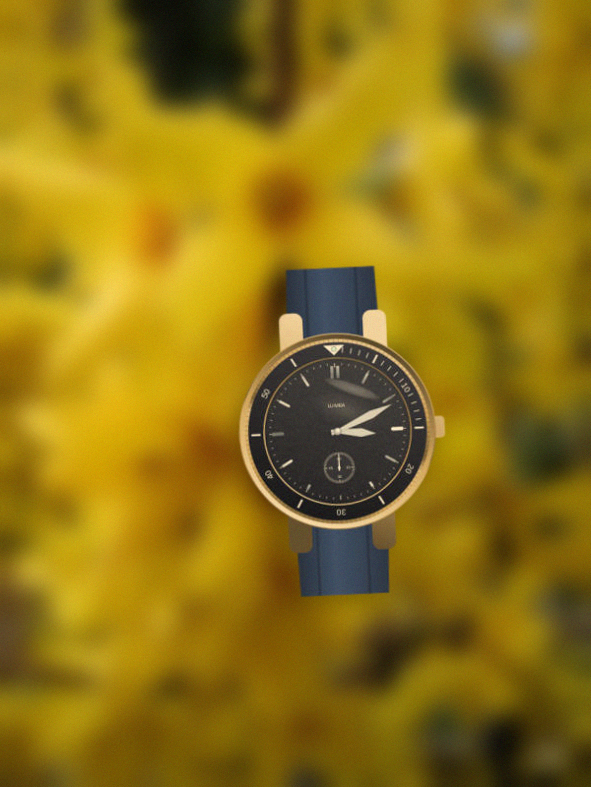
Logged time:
3:11
